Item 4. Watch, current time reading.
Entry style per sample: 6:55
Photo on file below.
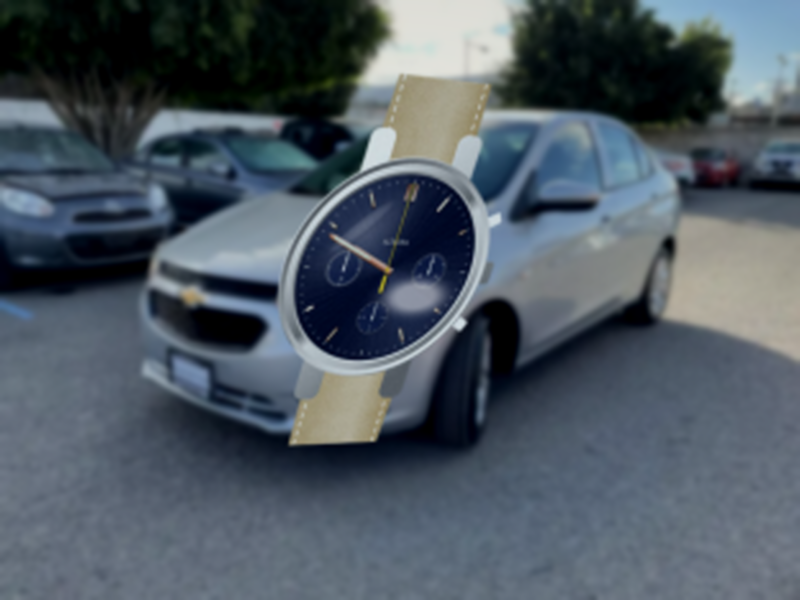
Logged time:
9:49
